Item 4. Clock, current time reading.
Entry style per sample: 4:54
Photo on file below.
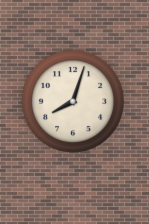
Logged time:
8:03
